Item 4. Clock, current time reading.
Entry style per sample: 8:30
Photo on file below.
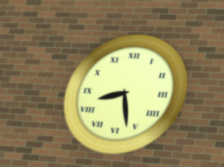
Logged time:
8:27
